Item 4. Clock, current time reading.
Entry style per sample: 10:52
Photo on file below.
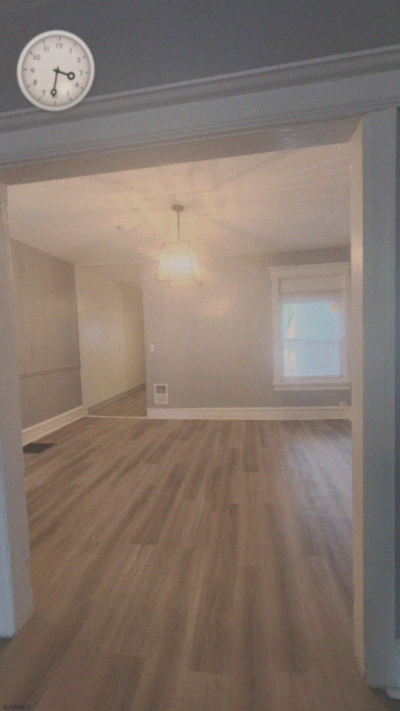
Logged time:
3:31
